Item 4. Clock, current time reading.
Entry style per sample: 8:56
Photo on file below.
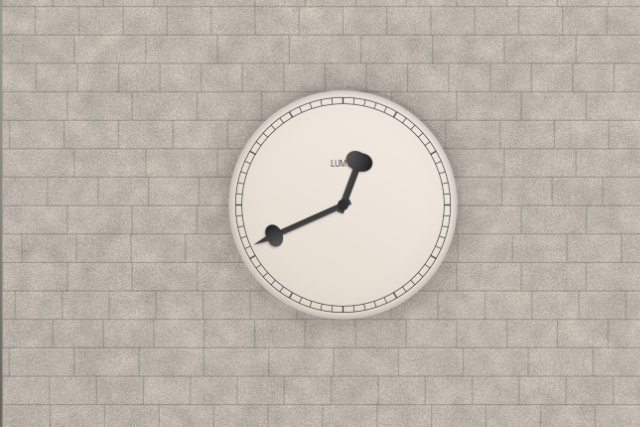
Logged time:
12:41
